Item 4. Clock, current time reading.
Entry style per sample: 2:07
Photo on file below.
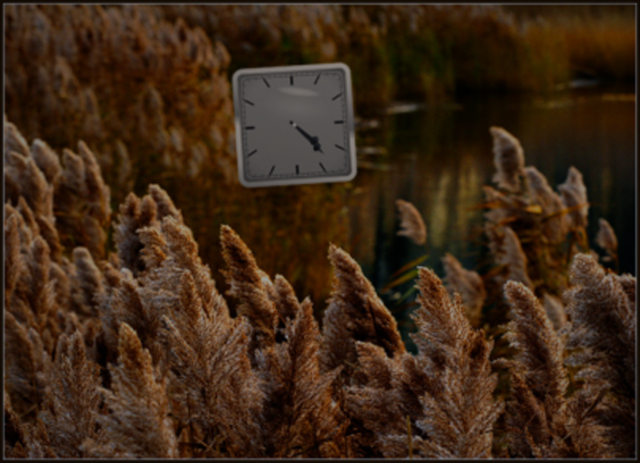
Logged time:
4:23
